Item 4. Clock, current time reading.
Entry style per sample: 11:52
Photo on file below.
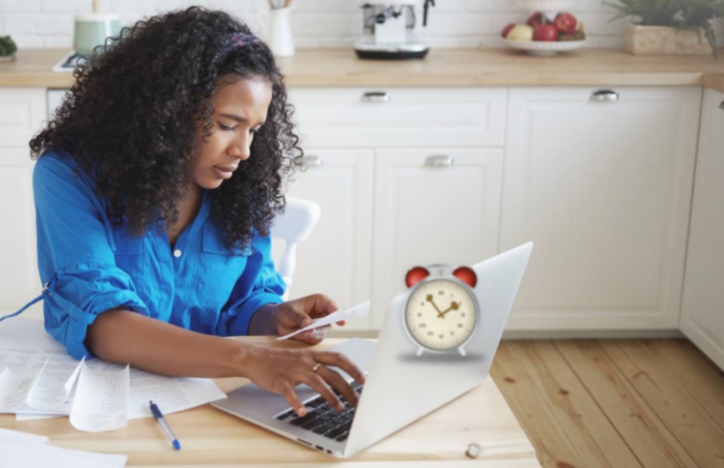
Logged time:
1:54
